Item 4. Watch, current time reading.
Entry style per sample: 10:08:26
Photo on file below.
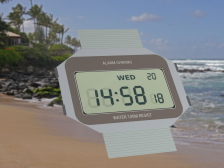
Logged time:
14:58:18
